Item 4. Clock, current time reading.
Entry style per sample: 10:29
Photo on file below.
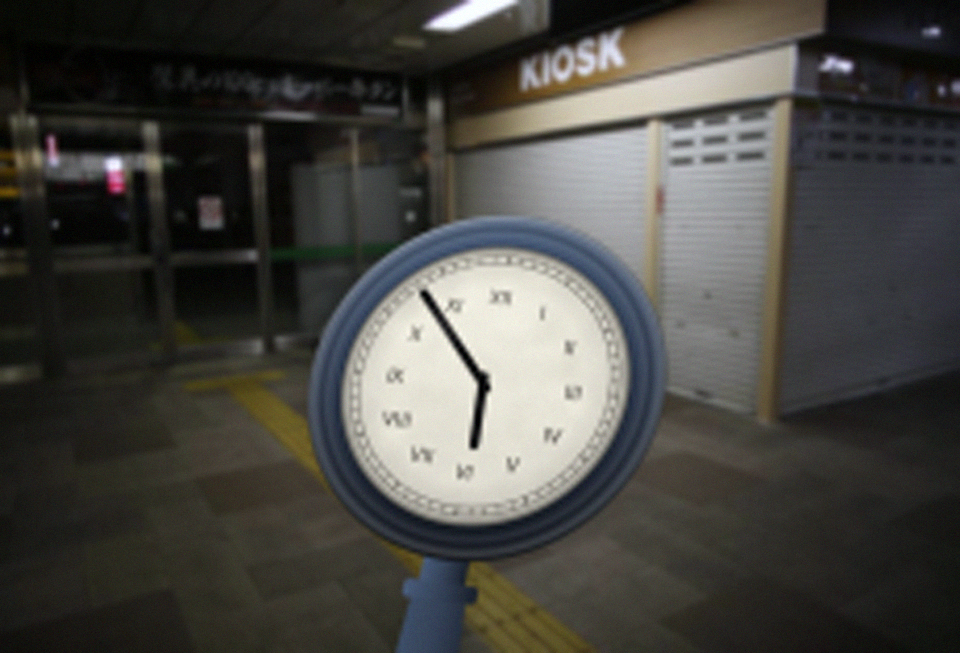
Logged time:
5:53
